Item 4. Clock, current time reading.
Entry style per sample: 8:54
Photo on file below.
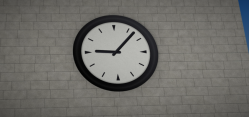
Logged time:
9:07
